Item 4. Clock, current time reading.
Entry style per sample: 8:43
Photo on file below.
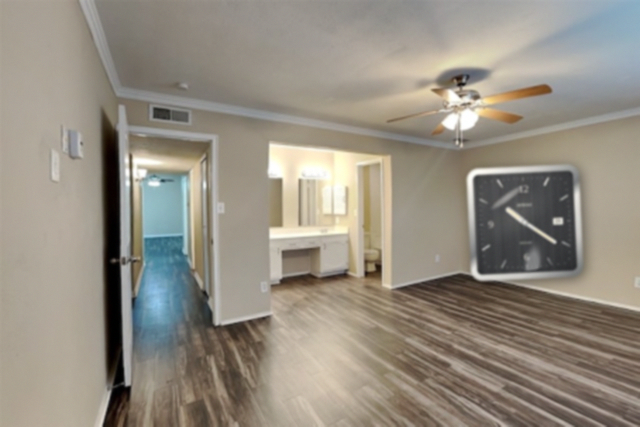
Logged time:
10:21
